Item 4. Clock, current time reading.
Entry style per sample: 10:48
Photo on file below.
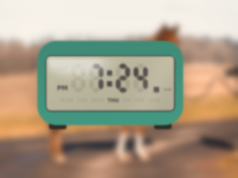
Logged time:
7:24
